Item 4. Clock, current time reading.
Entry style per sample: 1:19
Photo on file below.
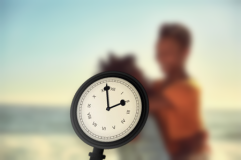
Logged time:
1:57
